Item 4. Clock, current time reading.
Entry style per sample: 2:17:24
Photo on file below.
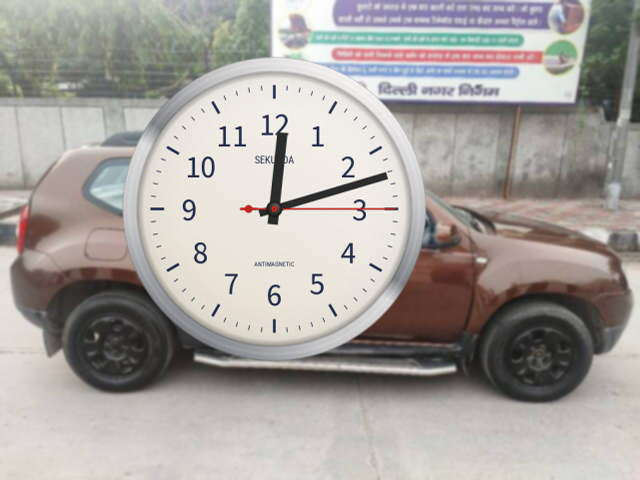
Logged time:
12:12:15
